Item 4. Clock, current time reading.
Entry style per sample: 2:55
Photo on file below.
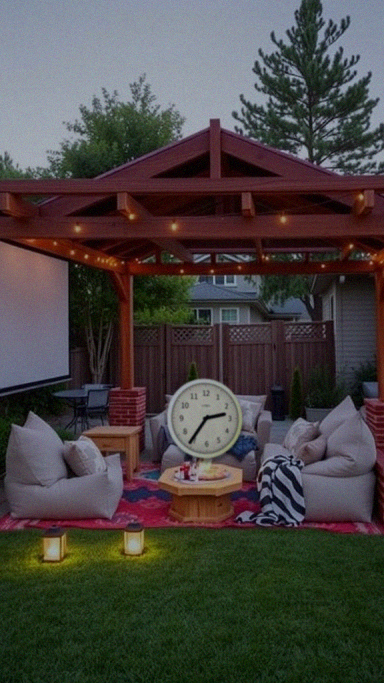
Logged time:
2:36
